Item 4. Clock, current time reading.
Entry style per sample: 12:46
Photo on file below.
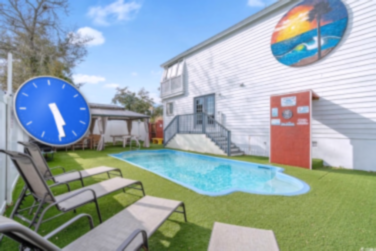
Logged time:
5:29
